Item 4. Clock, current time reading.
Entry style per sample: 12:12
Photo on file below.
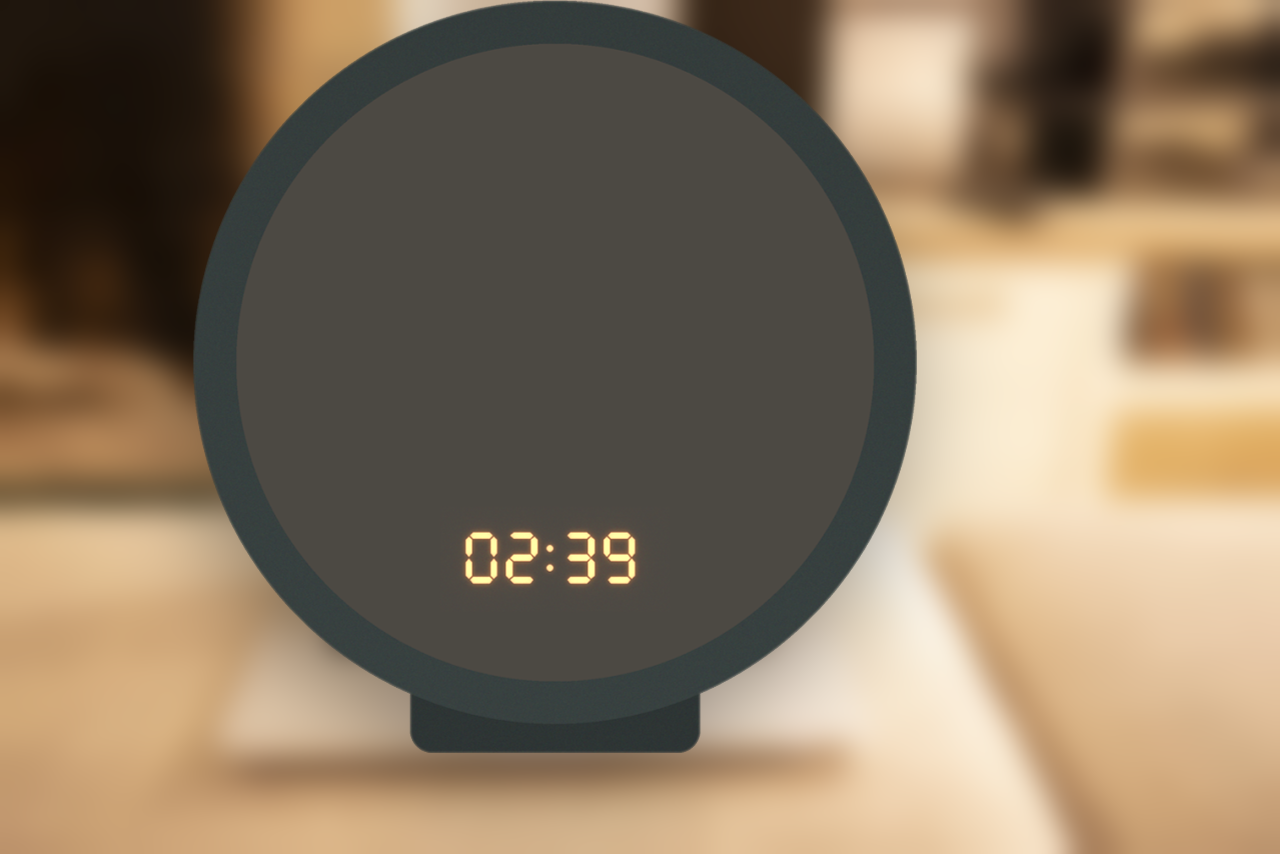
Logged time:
2:39
